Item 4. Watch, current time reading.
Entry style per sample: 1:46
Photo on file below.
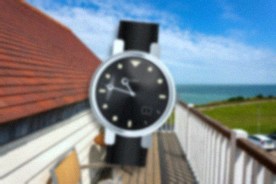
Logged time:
10:47
